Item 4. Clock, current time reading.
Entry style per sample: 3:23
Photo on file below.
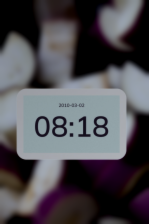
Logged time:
8:18
